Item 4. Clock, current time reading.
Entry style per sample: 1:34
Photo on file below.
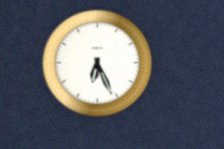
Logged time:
6:26
